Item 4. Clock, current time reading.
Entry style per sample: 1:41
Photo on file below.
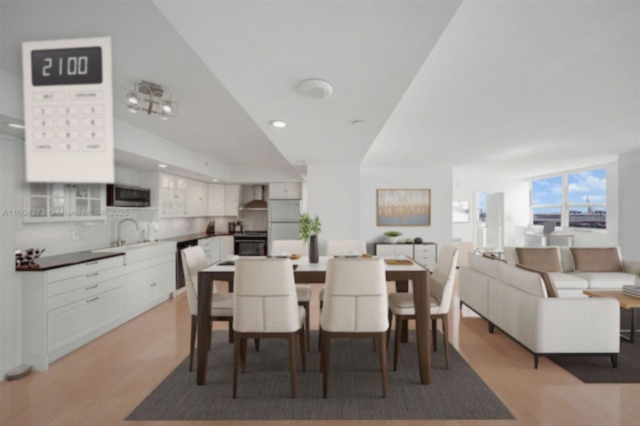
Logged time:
21:00
